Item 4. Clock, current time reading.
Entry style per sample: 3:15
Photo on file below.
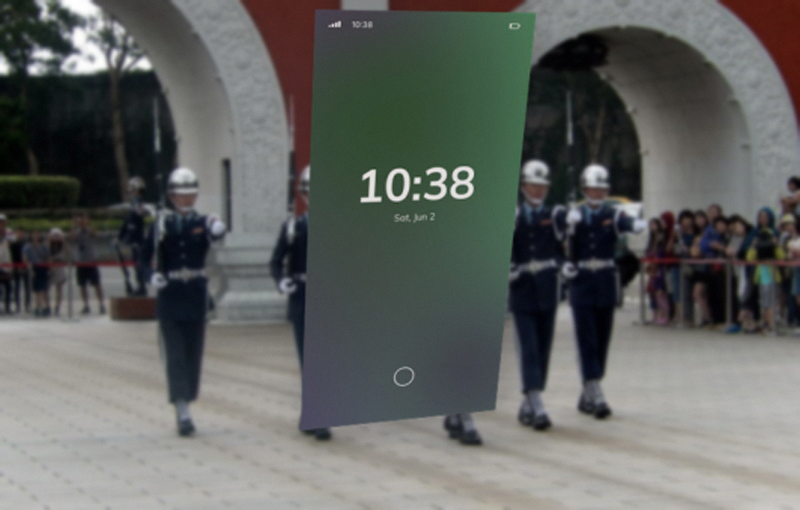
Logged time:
10:38
